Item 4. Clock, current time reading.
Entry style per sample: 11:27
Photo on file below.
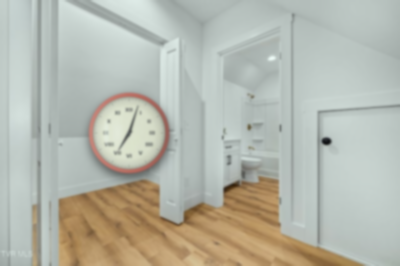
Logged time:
7:03
